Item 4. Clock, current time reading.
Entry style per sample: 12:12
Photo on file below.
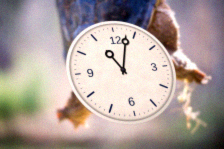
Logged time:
11:03
